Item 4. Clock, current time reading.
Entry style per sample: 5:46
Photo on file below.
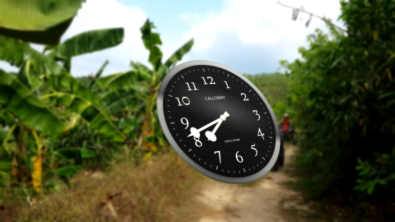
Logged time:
7:42
